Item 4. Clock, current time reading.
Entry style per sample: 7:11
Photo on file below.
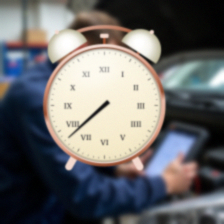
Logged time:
7:38
